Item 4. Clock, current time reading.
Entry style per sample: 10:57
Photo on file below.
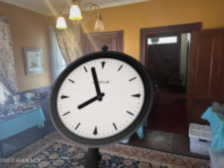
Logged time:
7:57
